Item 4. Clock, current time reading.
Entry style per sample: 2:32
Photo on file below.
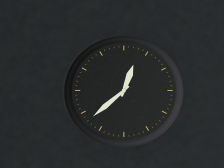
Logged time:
12:38
